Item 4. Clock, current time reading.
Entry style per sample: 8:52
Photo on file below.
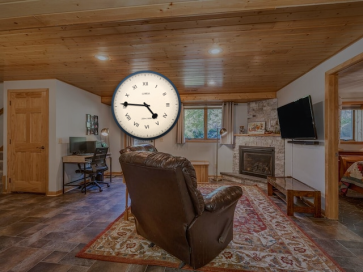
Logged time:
4:46
